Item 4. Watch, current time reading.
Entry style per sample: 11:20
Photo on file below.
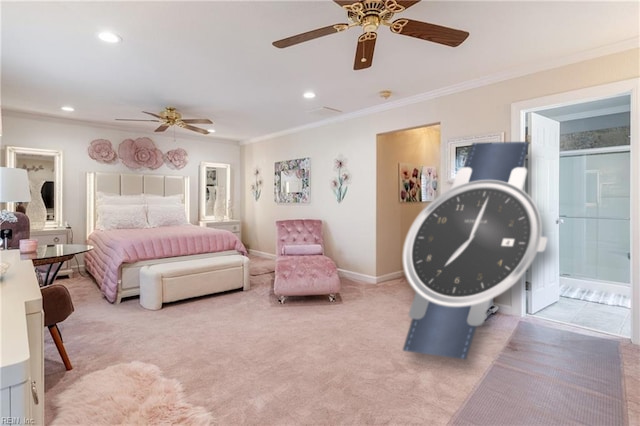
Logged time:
7:01
